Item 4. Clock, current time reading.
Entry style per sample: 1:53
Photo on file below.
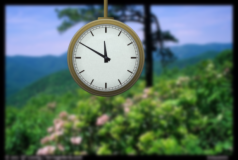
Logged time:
11:50
